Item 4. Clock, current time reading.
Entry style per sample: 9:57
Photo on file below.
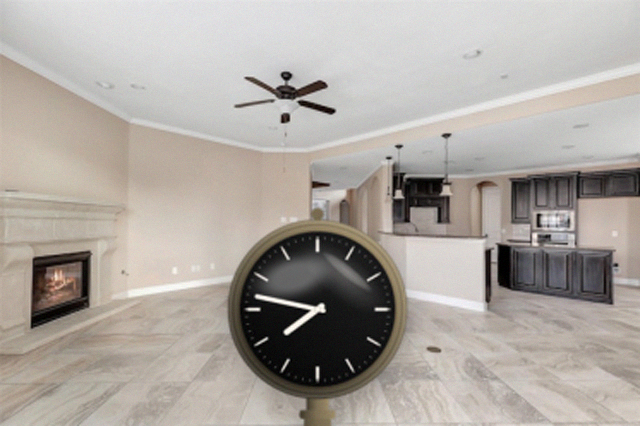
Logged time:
7:47
